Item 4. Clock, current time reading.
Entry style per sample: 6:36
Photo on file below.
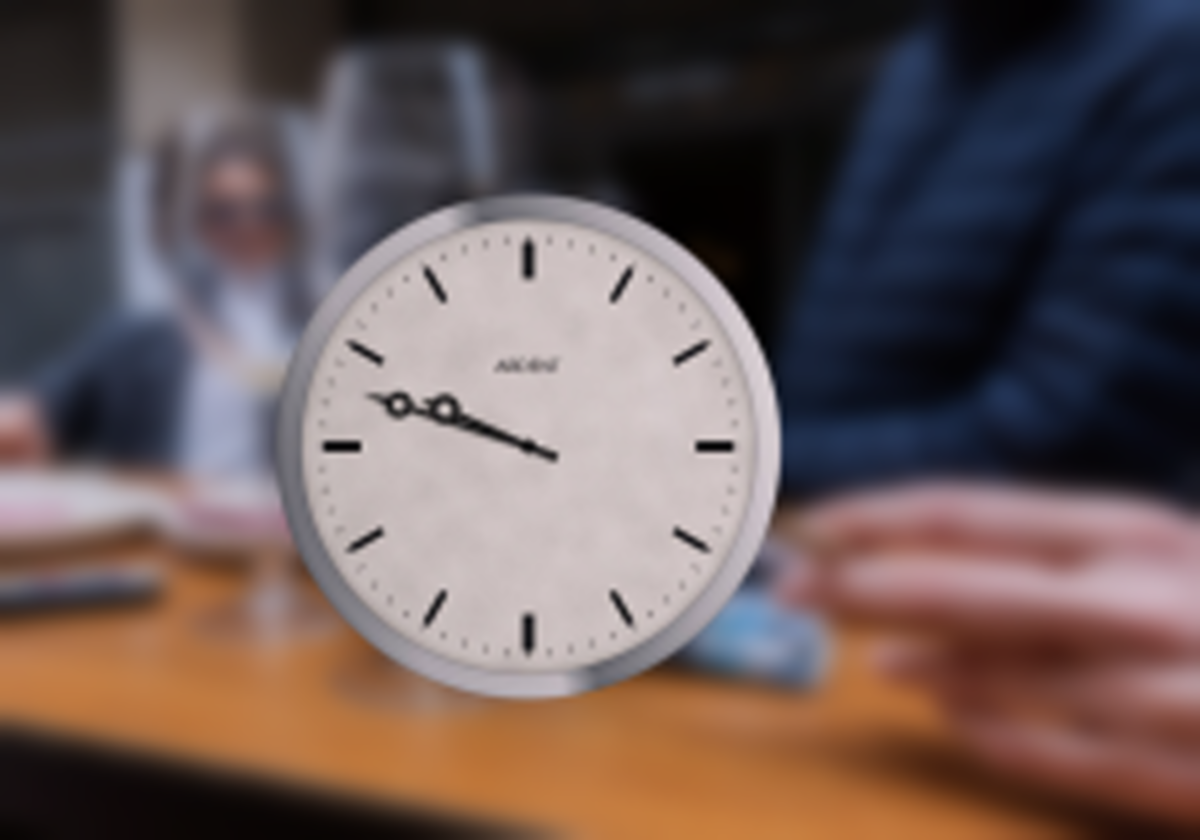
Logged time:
9:48
